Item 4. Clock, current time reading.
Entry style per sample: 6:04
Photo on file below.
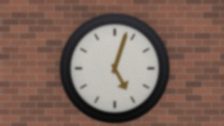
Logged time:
5:03
